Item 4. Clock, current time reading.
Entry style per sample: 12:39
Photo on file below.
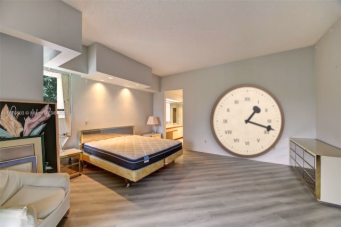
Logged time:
1:18
